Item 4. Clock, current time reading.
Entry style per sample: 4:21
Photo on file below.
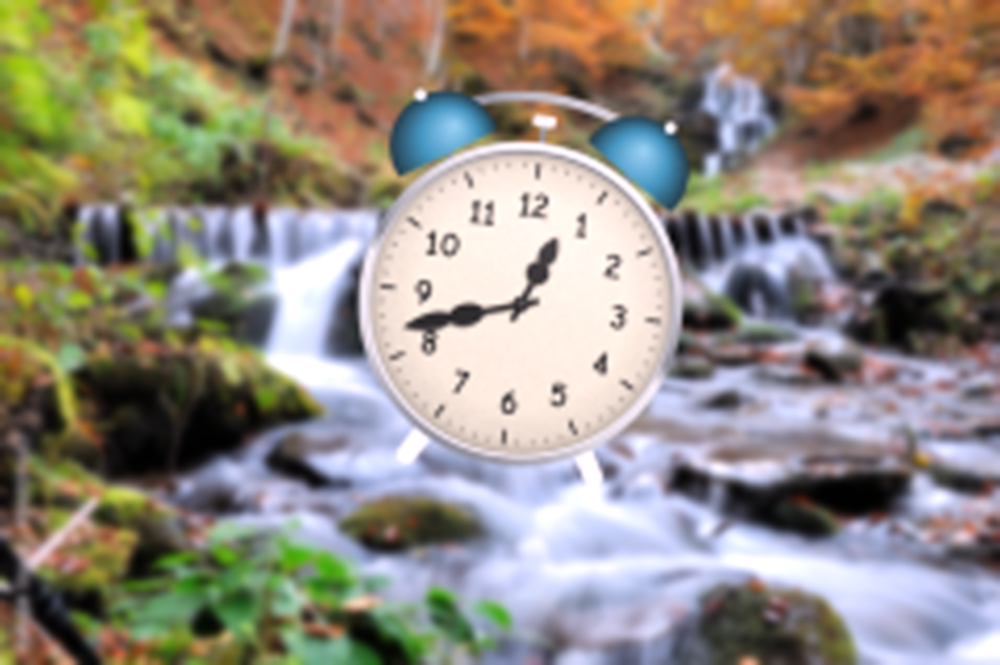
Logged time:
12:42
